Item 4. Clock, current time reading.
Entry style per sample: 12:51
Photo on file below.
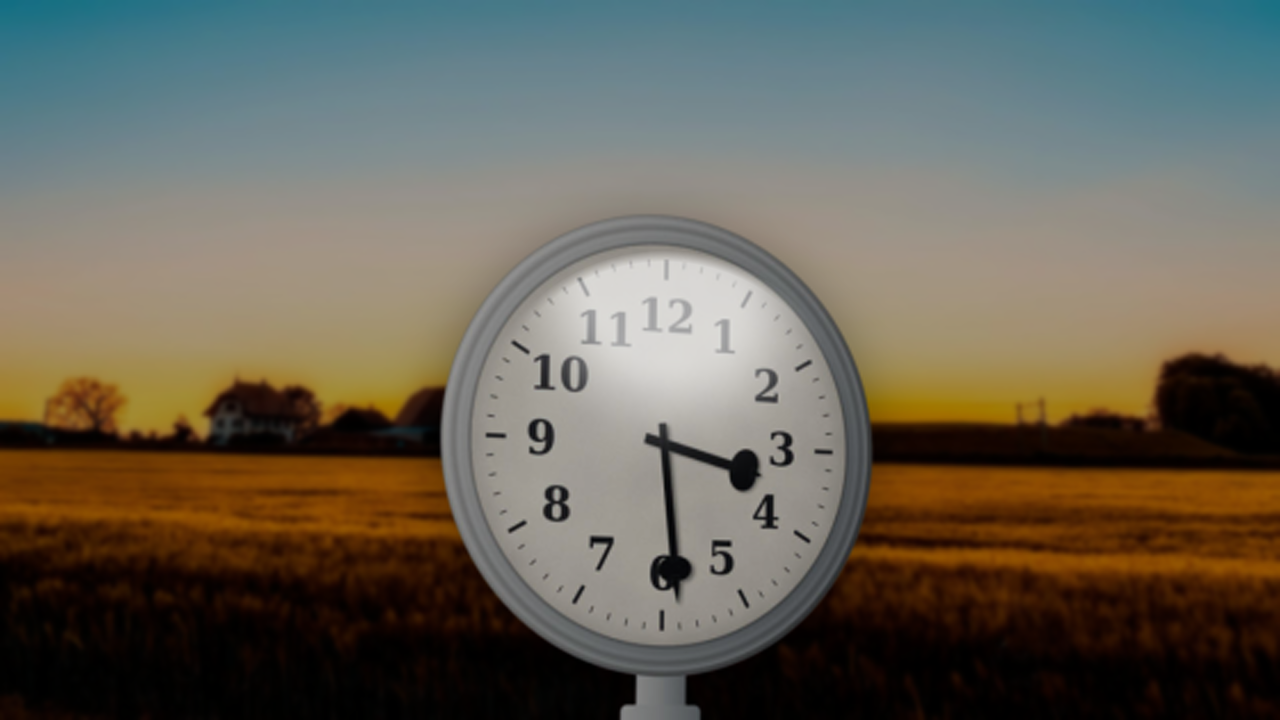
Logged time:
3:29
